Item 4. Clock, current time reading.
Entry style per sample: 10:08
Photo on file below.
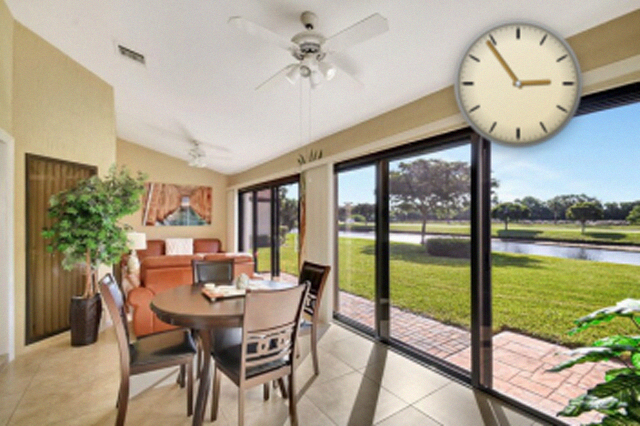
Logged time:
2:54
